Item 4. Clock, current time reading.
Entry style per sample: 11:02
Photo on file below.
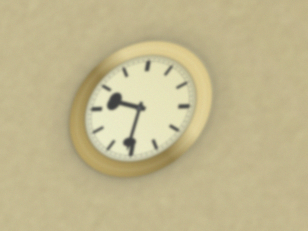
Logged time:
9:31
